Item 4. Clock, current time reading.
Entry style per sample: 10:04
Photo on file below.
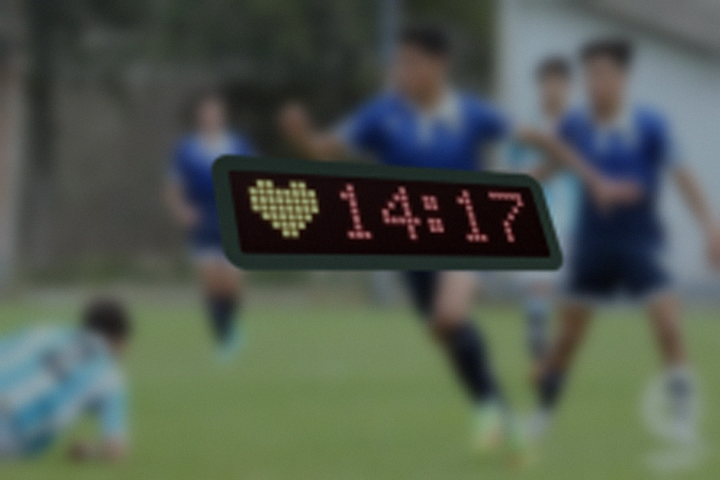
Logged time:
14:17
